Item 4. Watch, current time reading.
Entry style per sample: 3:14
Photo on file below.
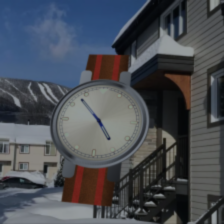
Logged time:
4:53
